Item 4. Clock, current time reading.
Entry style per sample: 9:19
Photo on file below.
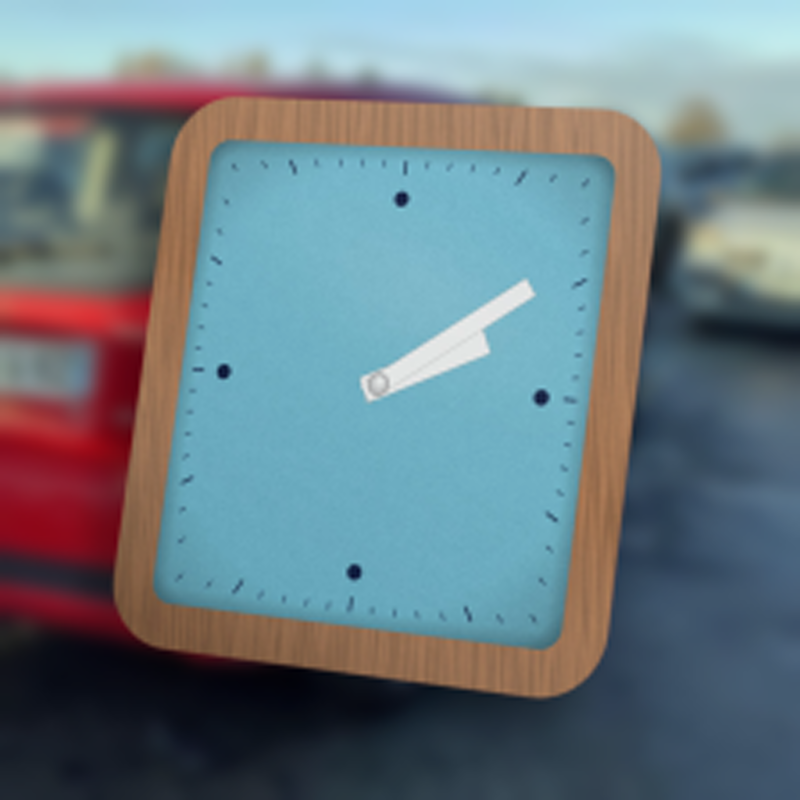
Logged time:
2:09
